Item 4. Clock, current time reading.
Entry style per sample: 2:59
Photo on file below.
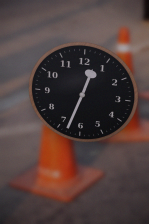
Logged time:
12:33
